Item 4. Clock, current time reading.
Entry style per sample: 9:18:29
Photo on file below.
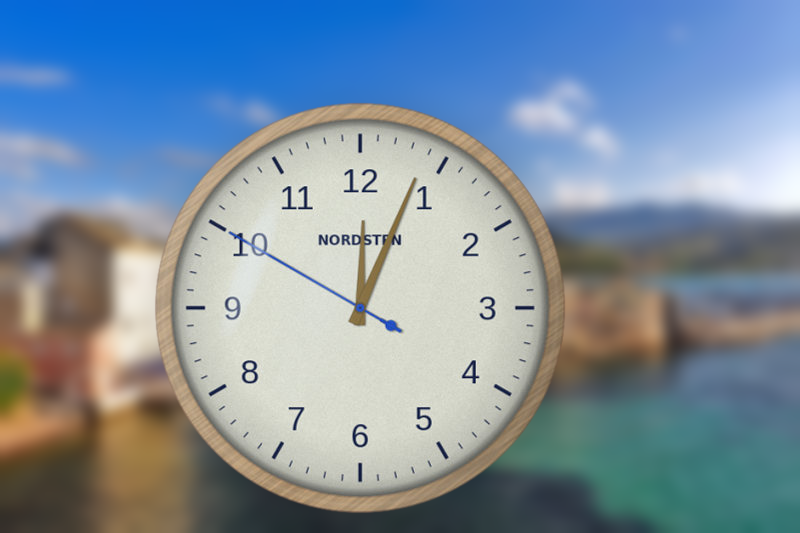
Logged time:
12:03:50
